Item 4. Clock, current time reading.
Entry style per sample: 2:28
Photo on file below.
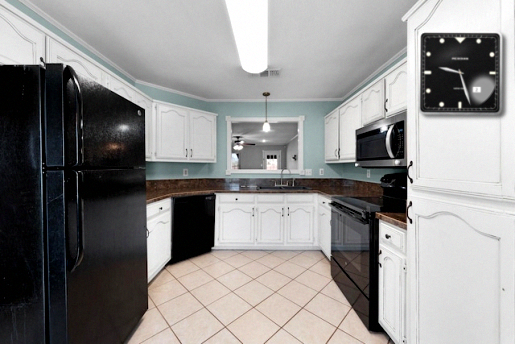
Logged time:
9:27
